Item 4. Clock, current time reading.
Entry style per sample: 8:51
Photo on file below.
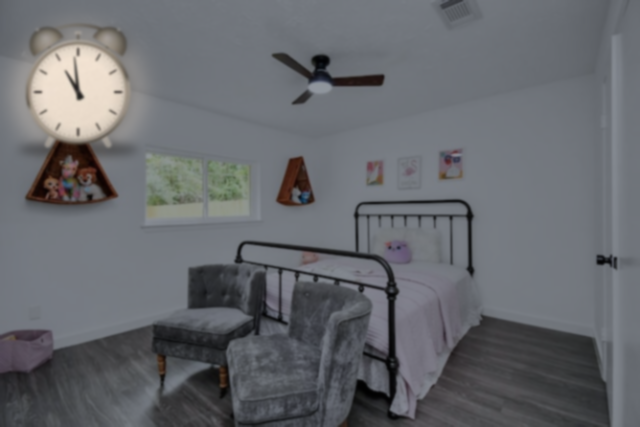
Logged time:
10:59
